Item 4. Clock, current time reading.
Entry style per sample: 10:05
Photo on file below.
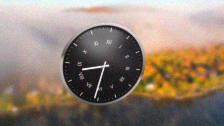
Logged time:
8:31
